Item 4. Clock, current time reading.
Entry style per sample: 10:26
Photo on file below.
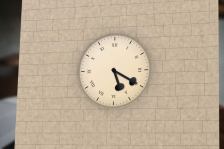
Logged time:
5:20
